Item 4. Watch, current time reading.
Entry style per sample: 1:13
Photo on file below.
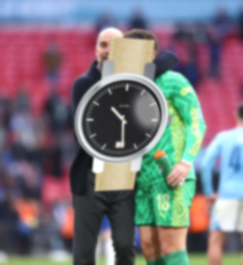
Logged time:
10:29
